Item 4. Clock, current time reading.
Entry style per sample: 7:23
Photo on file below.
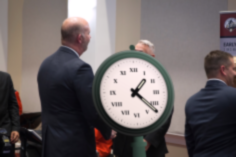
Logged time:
1:22
